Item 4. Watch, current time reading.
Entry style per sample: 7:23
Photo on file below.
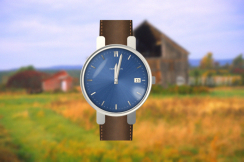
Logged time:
12:02
